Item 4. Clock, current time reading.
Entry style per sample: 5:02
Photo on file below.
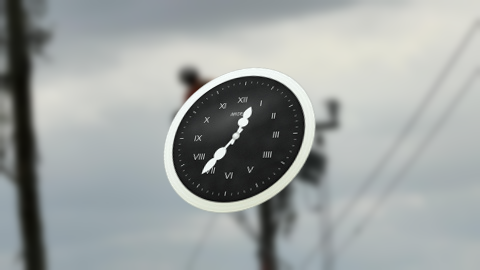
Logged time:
12:36
